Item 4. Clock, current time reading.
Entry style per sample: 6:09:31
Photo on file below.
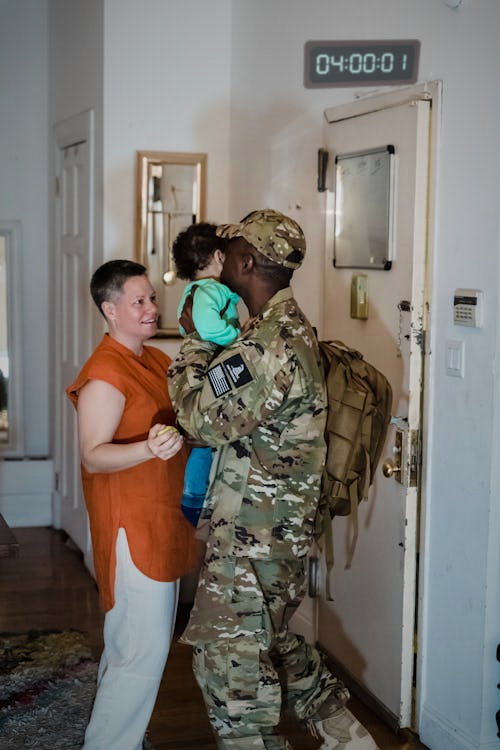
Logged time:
4:00:01
